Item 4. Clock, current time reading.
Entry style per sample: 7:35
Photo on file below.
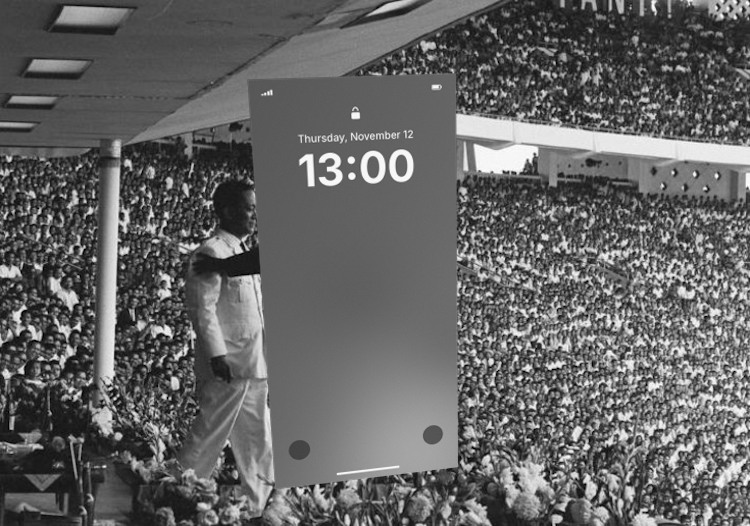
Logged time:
13:00
